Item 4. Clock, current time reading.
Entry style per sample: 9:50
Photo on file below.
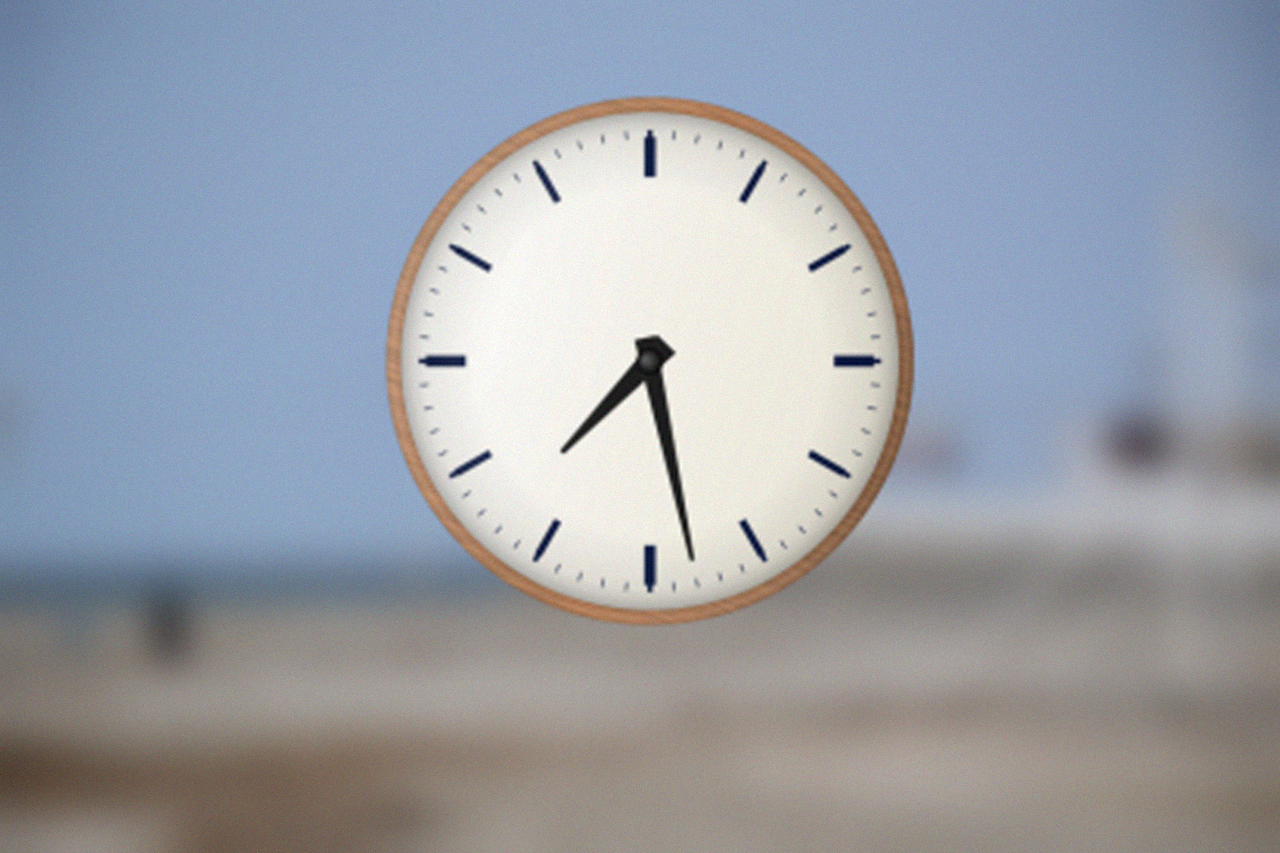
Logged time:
7:28
